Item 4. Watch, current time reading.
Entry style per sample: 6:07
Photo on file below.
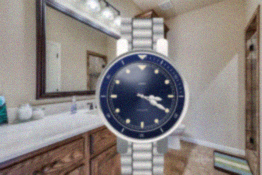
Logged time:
3:20
